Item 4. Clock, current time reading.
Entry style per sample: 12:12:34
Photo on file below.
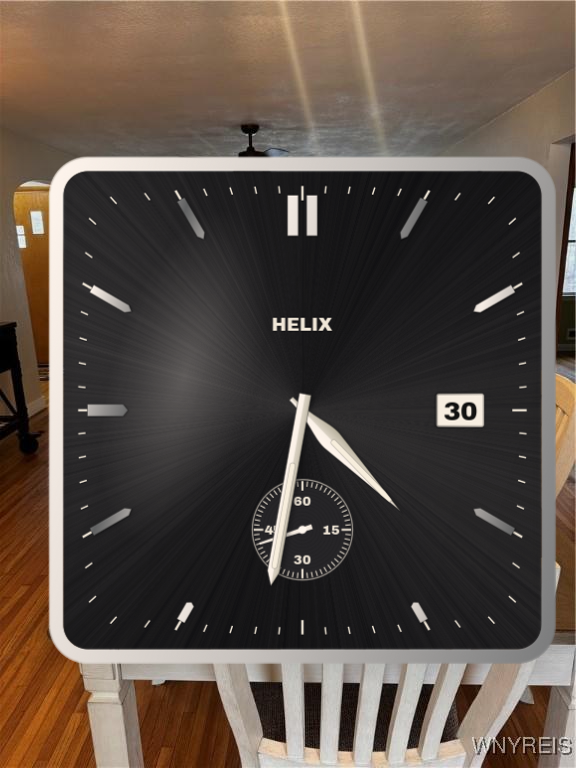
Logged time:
4:31:42
